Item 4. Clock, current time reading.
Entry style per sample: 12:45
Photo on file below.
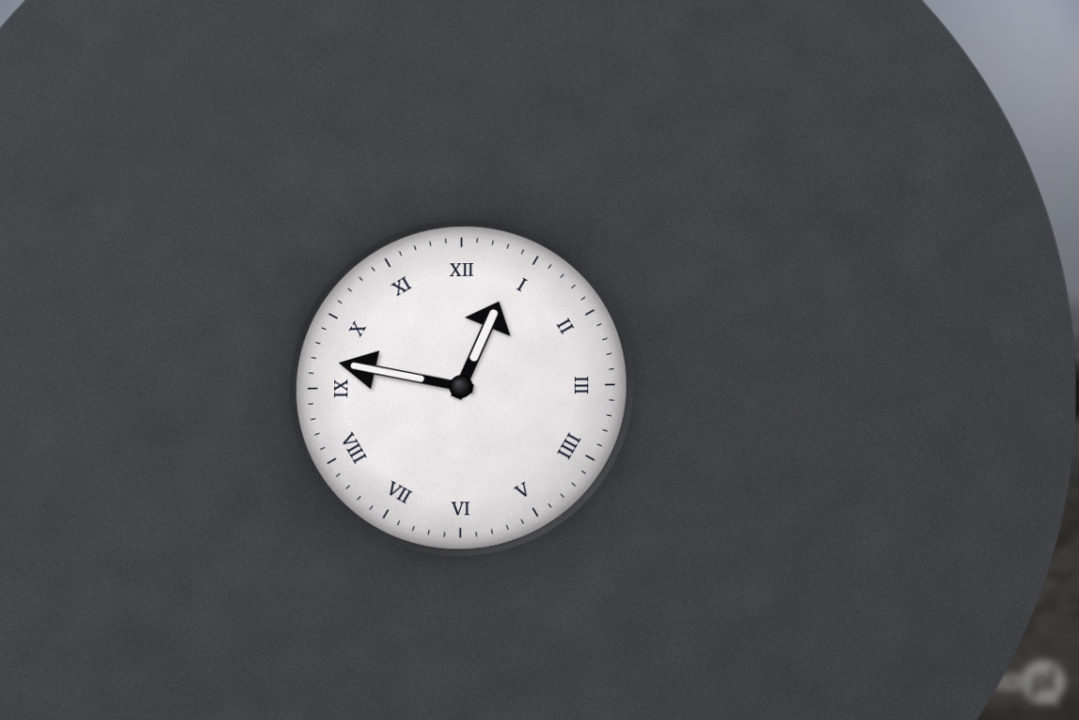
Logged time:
12:47
